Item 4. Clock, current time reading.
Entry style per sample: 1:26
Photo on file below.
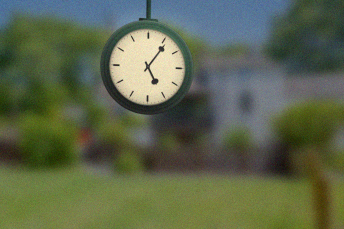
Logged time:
5:06
